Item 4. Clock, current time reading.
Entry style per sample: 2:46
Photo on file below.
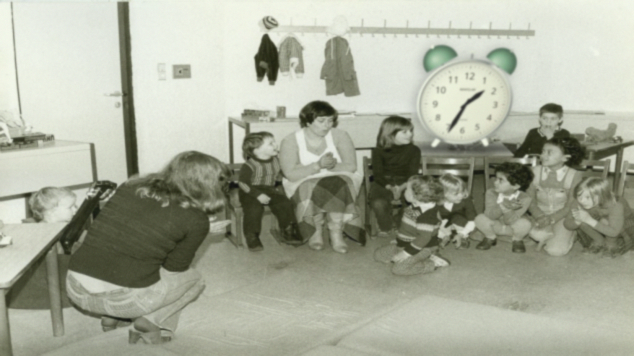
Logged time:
1:34
